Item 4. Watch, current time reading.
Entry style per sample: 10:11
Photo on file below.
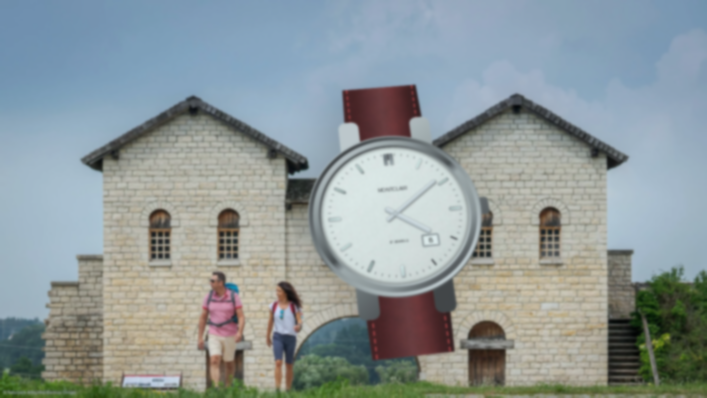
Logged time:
4:09
